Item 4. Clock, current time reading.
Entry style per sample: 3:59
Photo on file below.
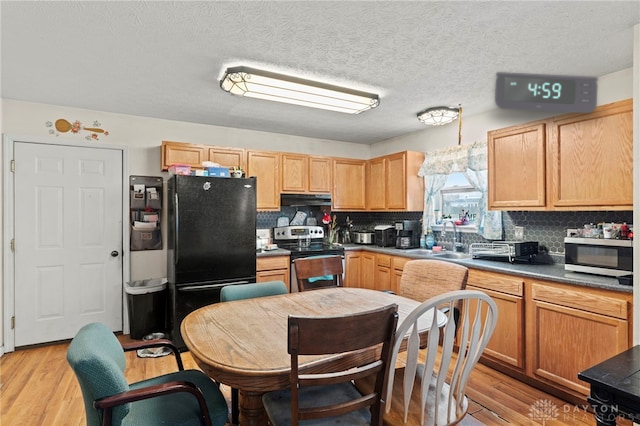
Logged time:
4:59
